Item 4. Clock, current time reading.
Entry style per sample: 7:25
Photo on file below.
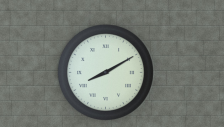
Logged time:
8:10
